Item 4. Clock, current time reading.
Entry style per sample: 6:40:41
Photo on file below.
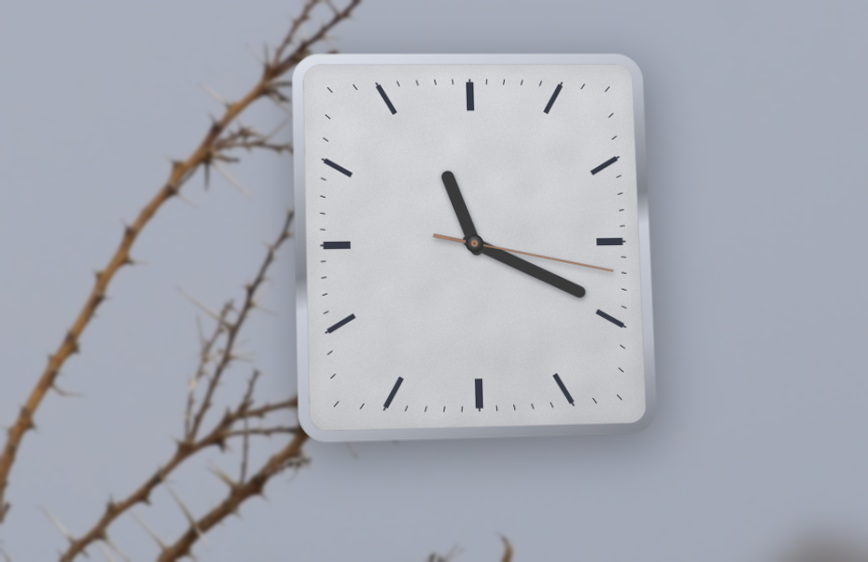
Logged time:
11:19:17
